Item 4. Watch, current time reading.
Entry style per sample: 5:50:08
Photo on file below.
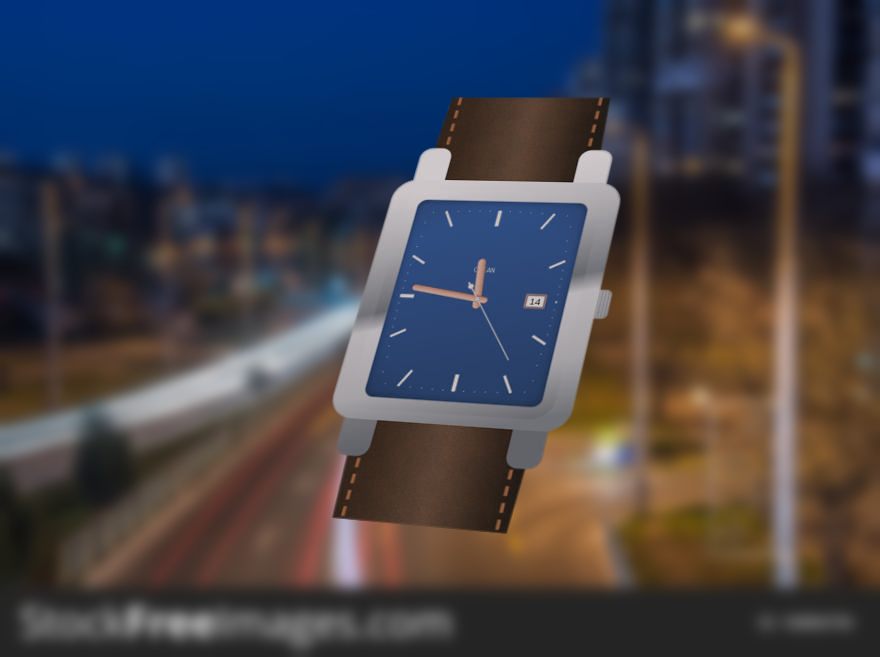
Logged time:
11:46:24
